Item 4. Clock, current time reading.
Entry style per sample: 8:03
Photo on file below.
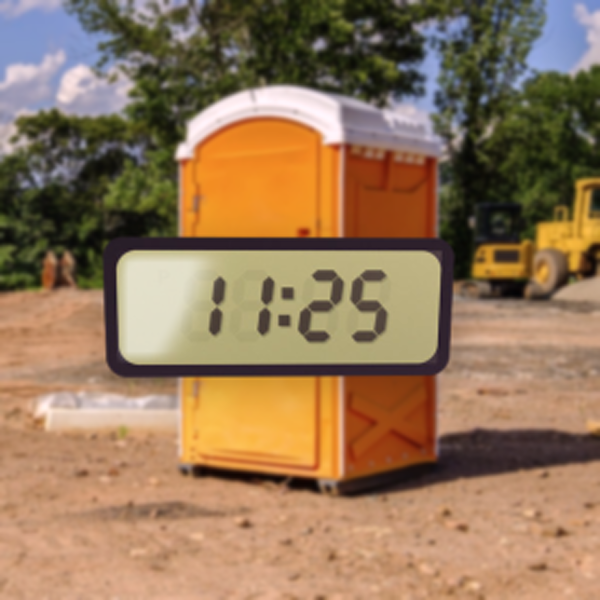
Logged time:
11:25
